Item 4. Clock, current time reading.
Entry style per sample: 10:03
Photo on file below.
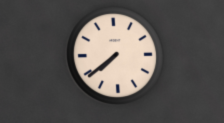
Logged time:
7:39
